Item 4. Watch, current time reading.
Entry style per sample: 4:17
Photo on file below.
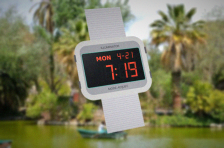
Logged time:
7:19
